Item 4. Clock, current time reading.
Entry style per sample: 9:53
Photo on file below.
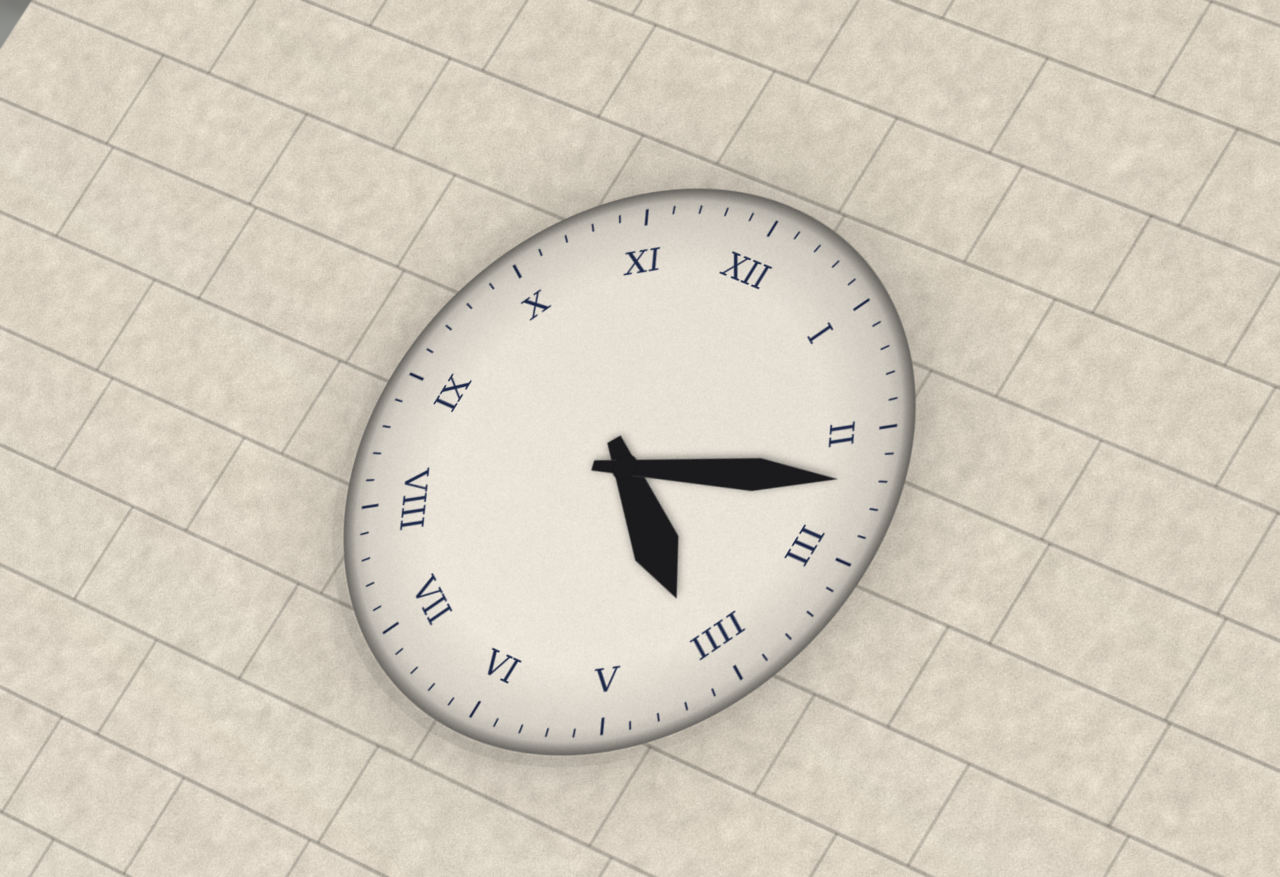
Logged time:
4:12
